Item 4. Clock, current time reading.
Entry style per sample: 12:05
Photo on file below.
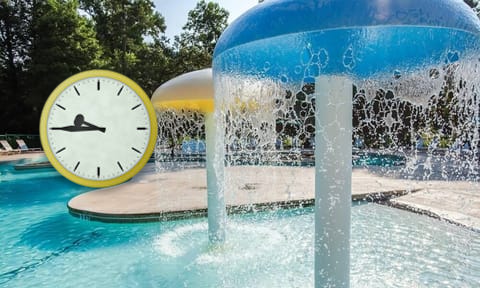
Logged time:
9:45
